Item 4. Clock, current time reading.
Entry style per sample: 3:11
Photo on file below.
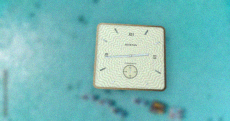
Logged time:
2:44
